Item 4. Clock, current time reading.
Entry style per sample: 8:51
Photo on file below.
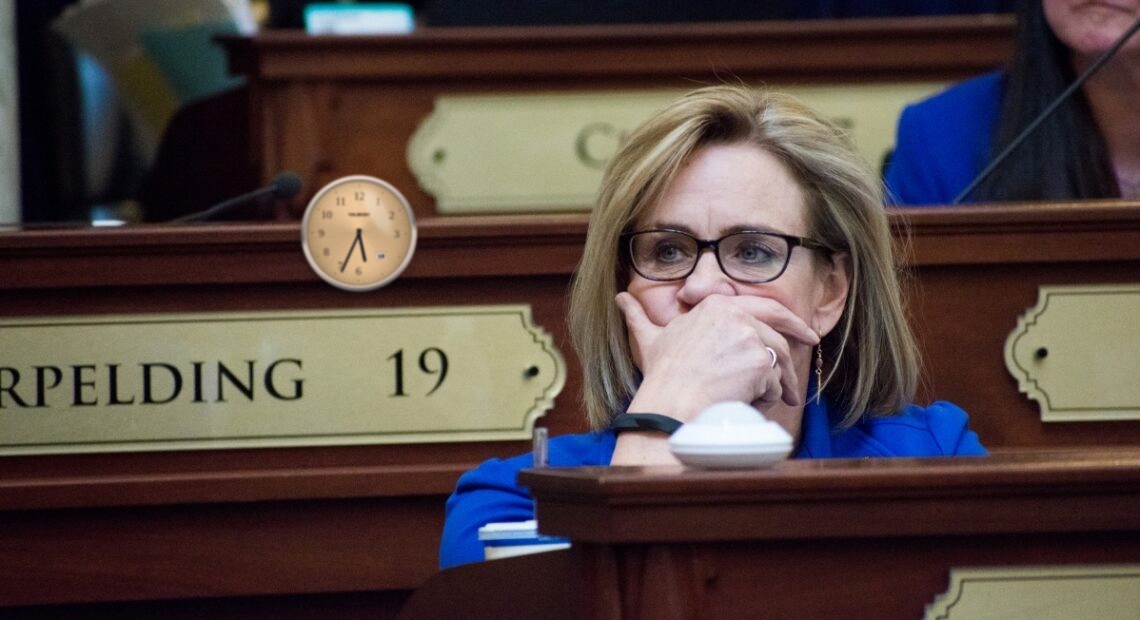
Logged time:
5:34
